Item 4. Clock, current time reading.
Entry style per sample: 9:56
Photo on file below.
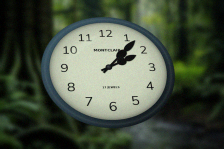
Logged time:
2:07
